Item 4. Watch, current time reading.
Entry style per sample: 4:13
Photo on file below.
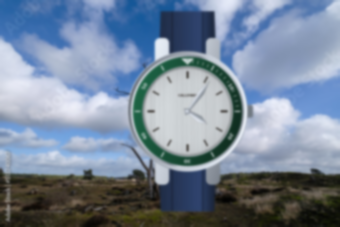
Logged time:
4:06
